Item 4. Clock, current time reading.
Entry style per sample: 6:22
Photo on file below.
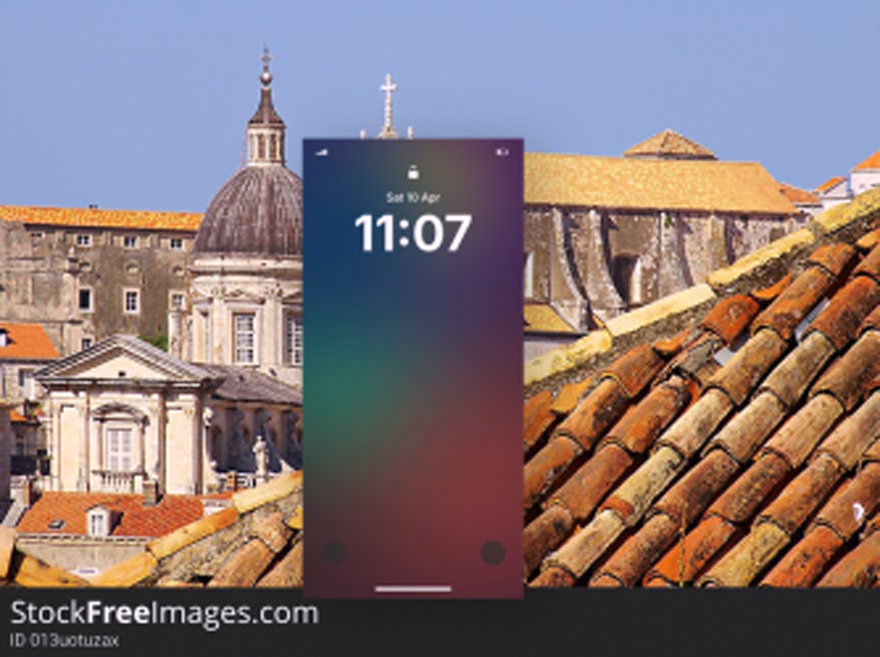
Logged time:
11:07
